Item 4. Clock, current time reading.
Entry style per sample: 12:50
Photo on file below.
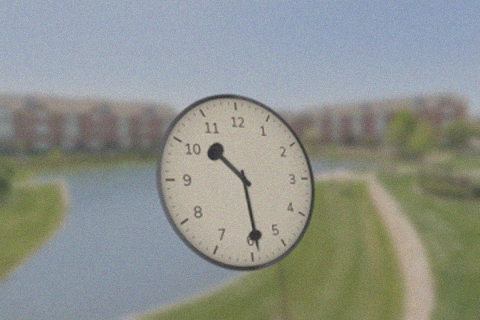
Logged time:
10:29
